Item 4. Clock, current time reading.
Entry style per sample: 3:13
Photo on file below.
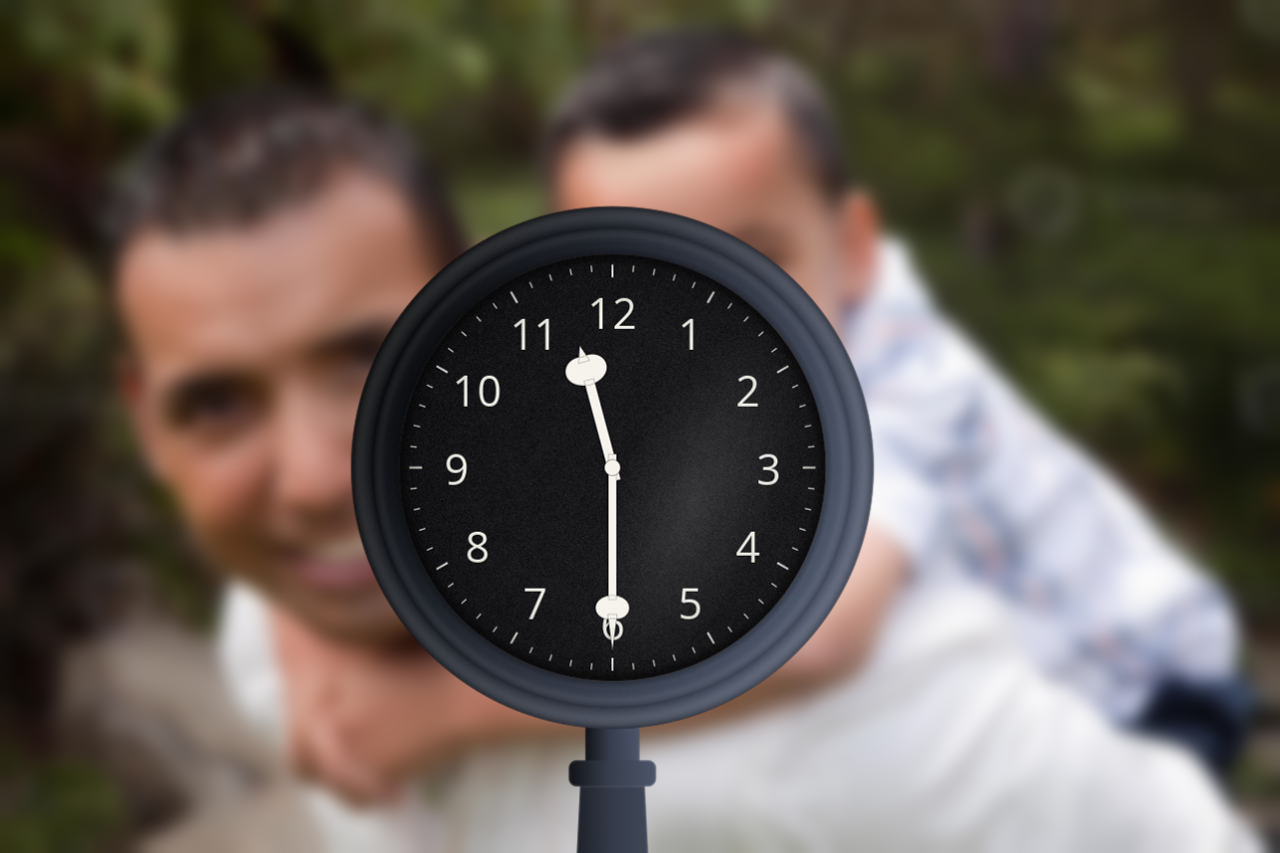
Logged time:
11:30
